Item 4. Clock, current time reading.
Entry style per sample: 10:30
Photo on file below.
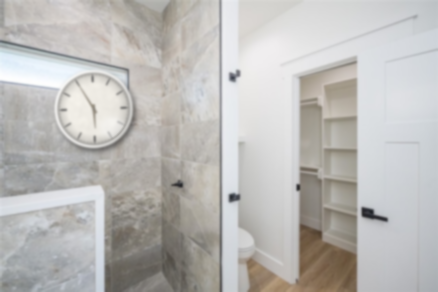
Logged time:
5:55
